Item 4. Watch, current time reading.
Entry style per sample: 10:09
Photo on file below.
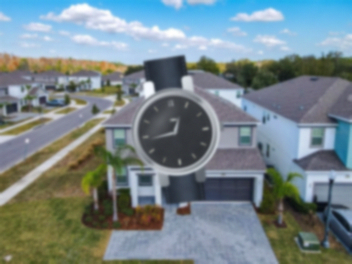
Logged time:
12:44
